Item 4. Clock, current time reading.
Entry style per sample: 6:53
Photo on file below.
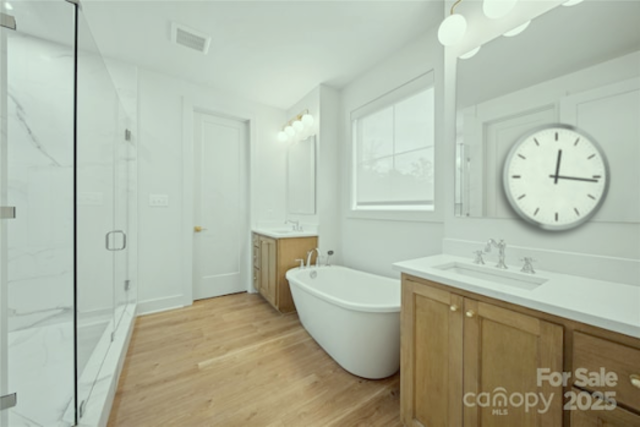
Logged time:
12:16
